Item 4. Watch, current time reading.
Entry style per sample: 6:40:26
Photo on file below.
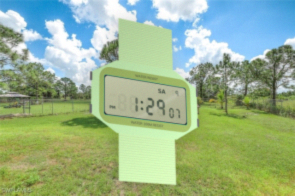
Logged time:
1:29:07
